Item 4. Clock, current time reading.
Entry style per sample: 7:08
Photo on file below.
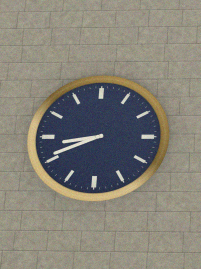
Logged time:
8:41
